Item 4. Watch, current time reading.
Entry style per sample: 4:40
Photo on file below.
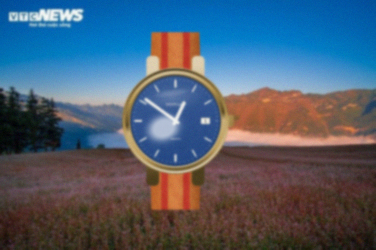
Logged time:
12:51
